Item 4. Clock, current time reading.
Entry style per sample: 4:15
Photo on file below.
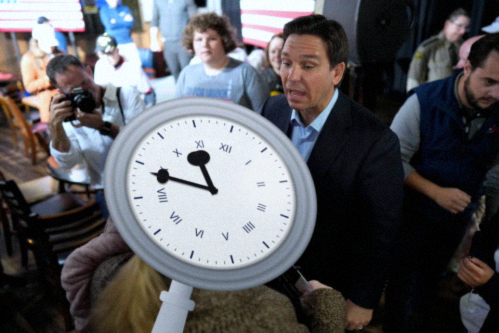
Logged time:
10:44
